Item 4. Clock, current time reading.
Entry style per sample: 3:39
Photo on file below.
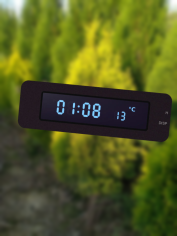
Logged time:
1:08
